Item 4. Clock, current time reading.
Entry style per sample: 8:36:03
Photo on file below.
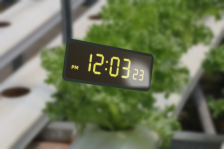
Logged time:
12:03:23
